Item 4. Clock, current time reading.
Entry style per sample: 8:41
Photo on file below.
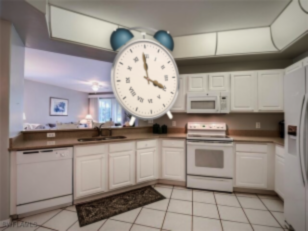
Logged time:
3:59
